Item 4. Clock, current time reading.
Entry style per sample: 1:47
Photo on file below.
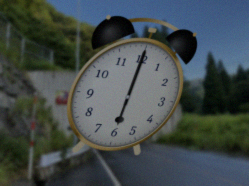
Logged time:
6:00
